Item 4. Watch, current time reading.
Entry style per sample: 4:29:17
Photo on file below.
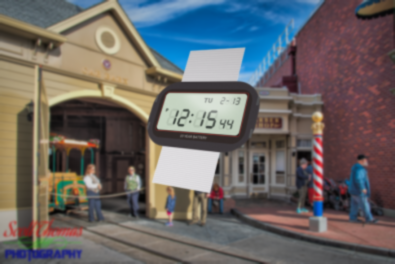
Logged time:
12:15:44
